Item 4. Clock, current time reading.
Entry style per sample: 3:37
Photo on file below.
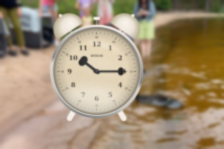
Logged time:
10:15
